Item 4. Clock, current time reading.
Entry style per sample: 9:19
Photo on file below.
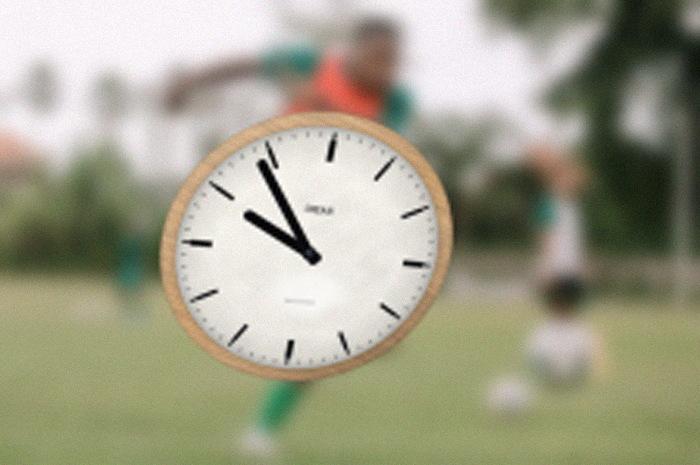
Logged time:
9:54
